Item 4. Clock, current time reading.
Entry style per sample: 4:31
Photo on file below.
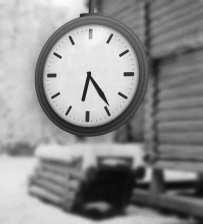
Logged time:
6:24
